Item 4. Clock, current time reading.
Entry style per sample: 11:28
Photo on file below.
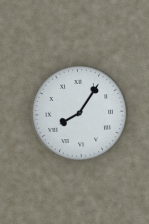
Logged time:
8:06
